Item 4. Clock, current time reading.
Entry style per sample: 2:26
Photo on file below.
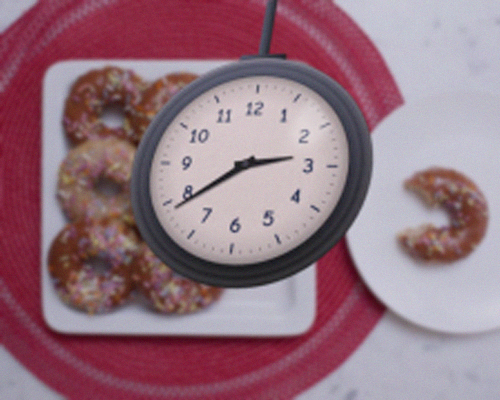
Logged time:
2:39
